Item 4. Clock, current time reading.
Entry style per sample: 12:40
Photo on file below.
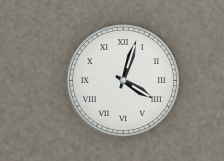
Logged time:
4:03
